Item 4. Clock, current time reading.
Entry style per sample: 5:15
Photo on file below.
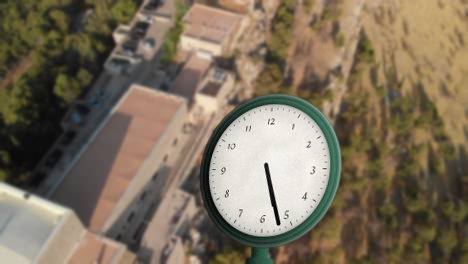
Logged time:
5:27
